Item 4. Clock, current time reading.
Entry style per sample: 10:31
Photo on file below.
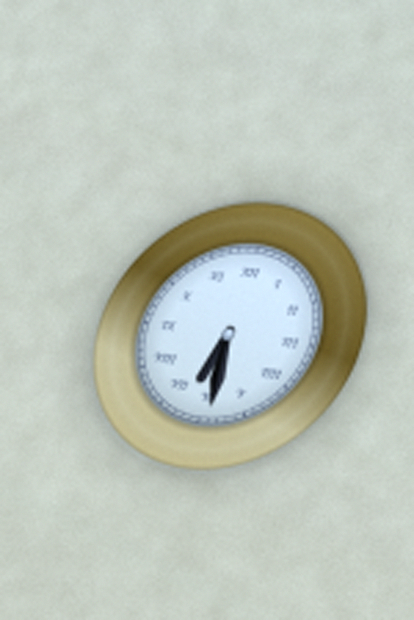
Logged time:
6:29
